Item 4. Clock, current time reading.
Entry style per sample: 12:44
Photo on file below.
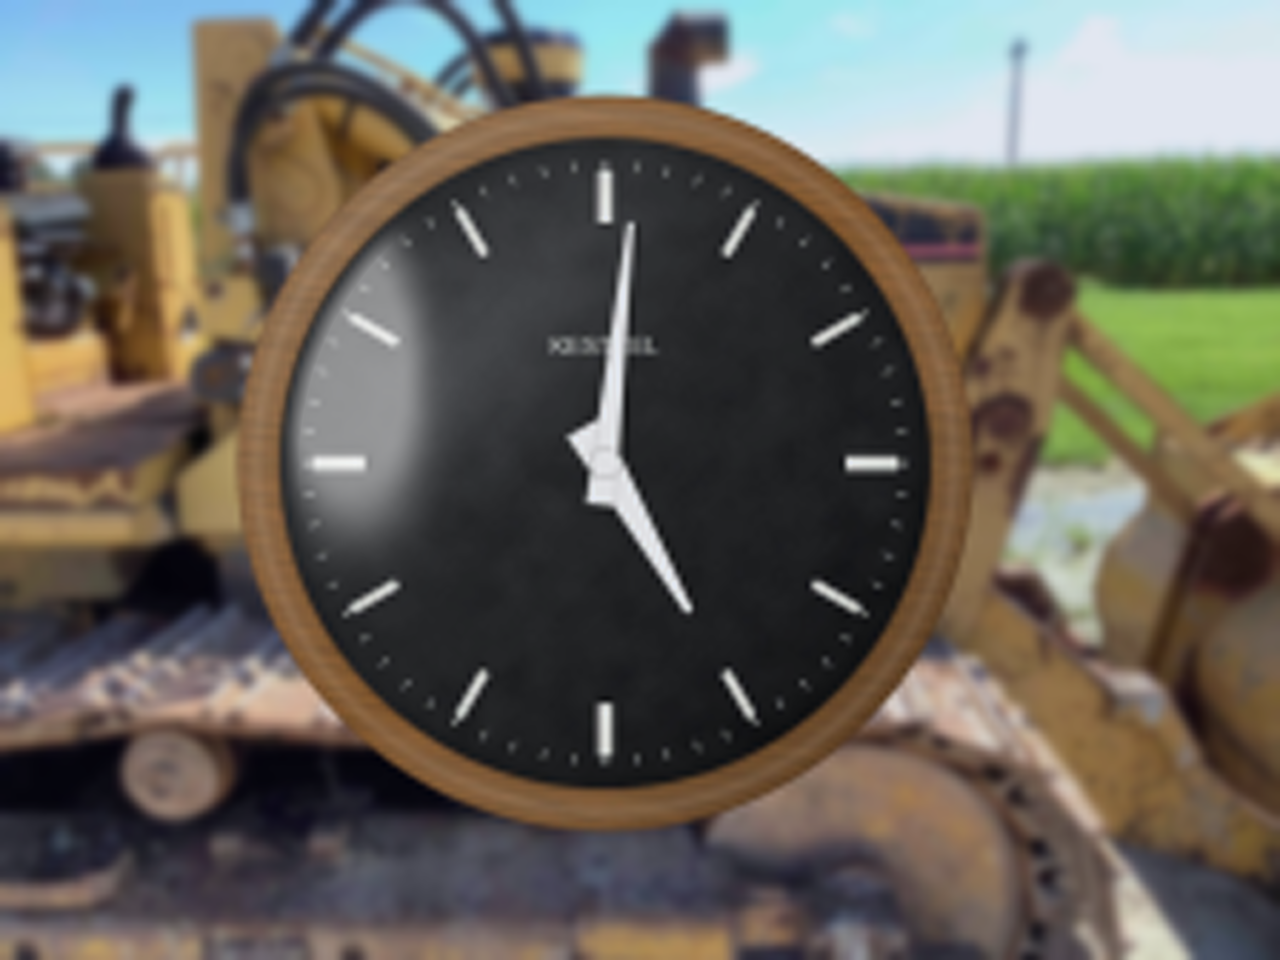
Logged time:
5:01
